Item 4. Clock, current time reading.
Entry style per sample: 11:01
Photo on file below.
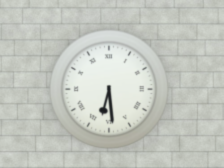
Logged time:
6:29
